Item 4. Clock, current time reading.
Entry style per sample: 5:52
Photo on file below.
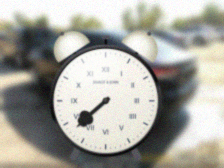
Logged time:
7:38
